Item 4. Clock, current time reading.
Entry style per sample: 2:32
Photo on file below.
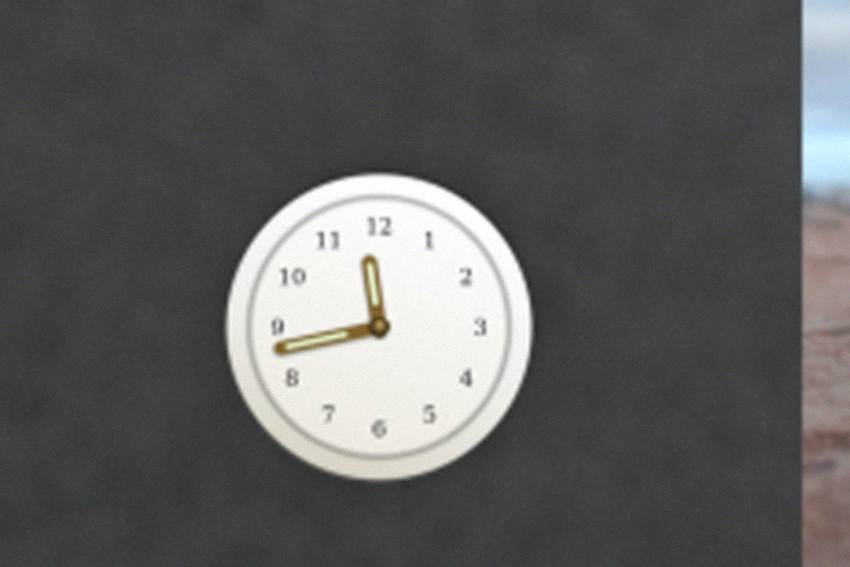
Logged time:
11:43
